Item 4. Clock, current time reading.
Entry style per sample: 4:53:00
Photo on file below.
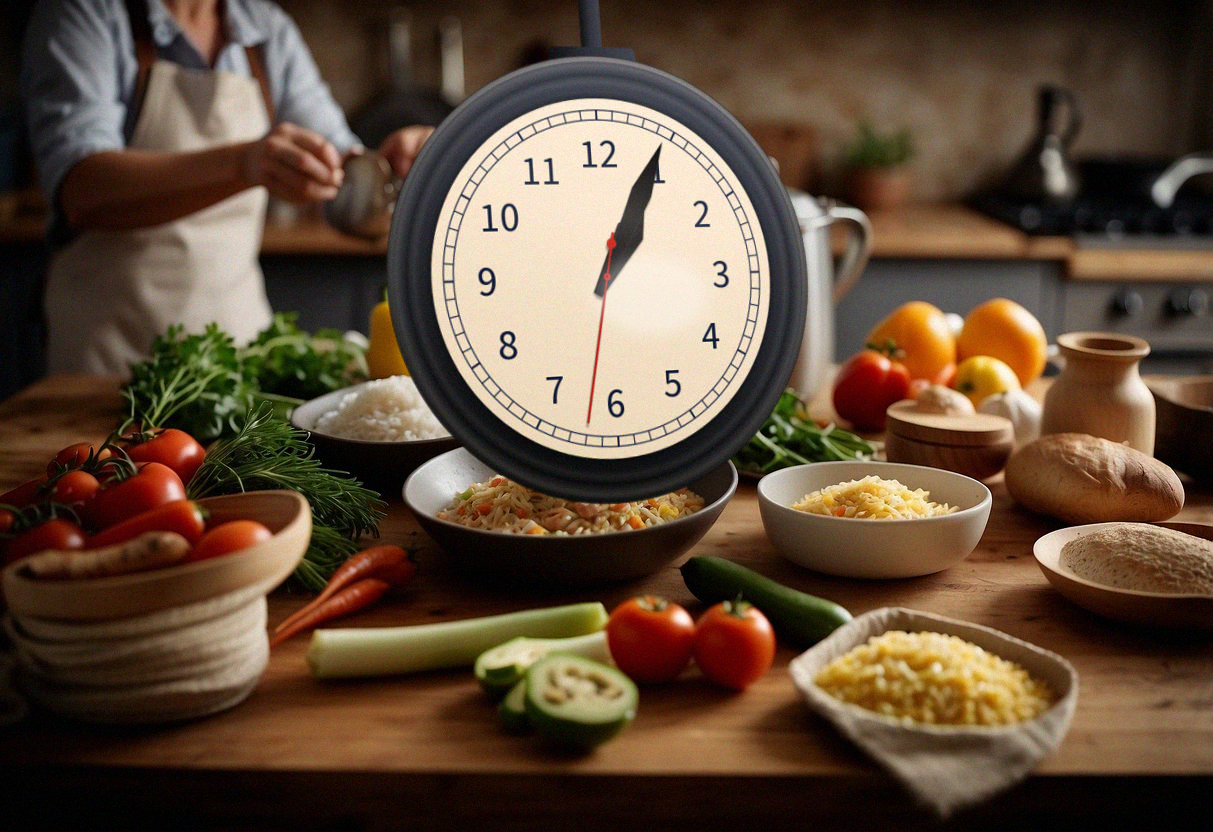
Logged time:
1:04:32
